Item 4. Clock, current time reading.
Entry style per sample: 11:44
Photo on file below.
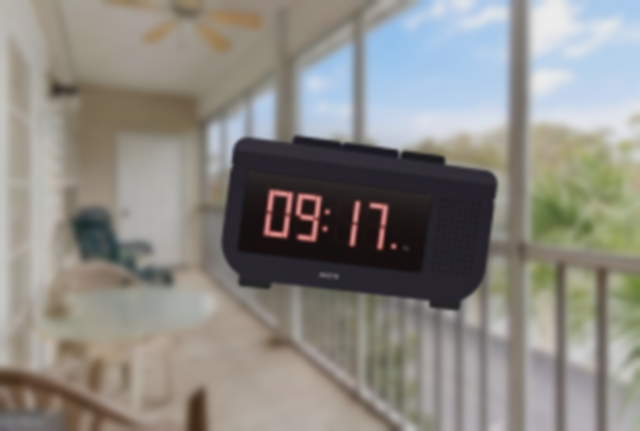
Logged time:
9:17
